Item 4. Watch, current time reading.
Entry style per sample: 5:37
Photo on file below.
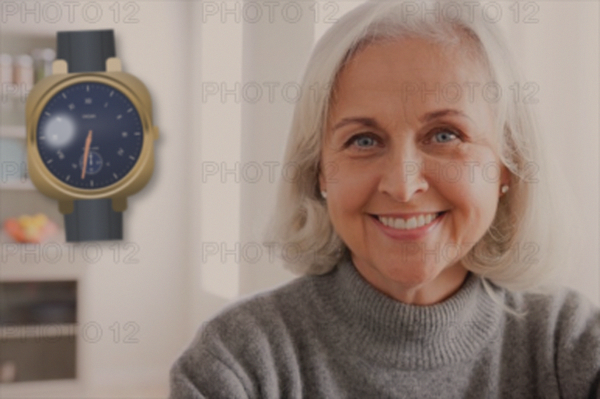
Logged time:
6:32
